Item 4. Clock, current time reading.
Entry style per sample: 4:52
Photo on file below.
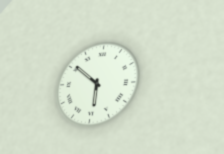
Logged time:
5:51
